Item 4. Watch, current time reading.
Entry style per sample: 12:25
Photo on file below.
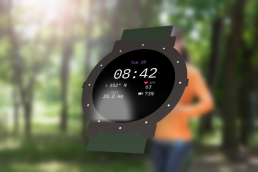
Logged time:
8:42
